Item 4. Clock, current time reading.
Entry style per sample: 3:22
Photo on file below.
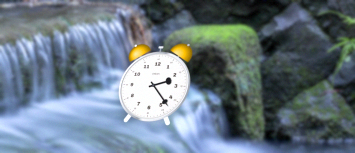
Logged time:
2:23
